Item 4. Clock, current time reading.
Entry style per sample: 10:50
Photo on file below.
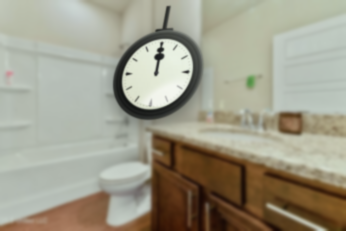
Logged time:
12:00
